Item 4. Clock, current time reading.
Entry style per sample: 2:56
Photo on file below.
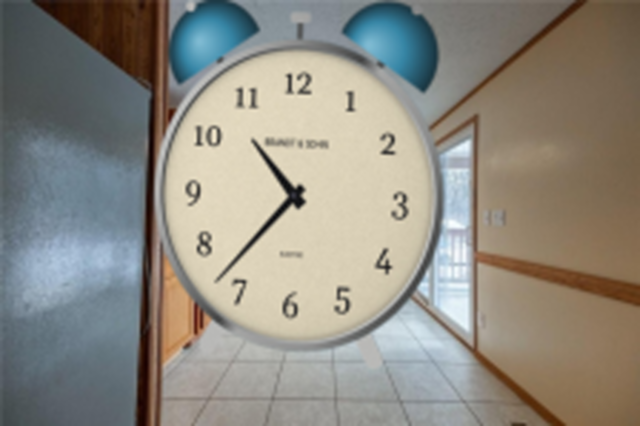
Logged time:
10:37
